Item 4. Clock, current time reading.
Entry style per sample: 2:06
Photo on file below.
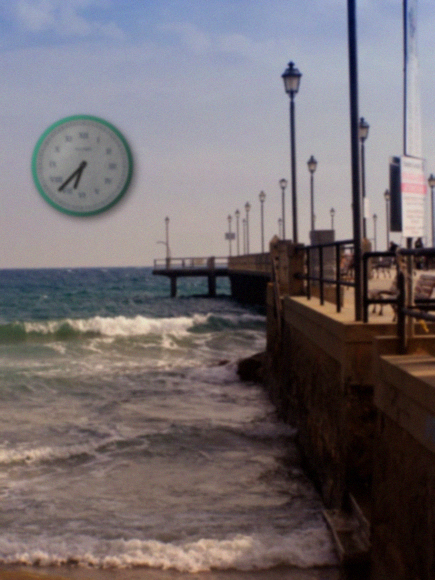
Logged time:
6:37
